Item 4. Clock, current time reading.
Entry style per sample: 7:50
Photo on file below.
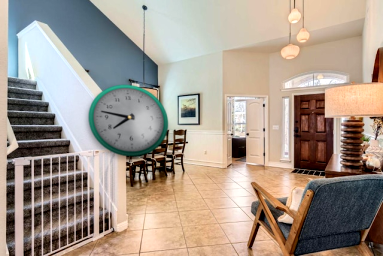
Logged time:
7:47
